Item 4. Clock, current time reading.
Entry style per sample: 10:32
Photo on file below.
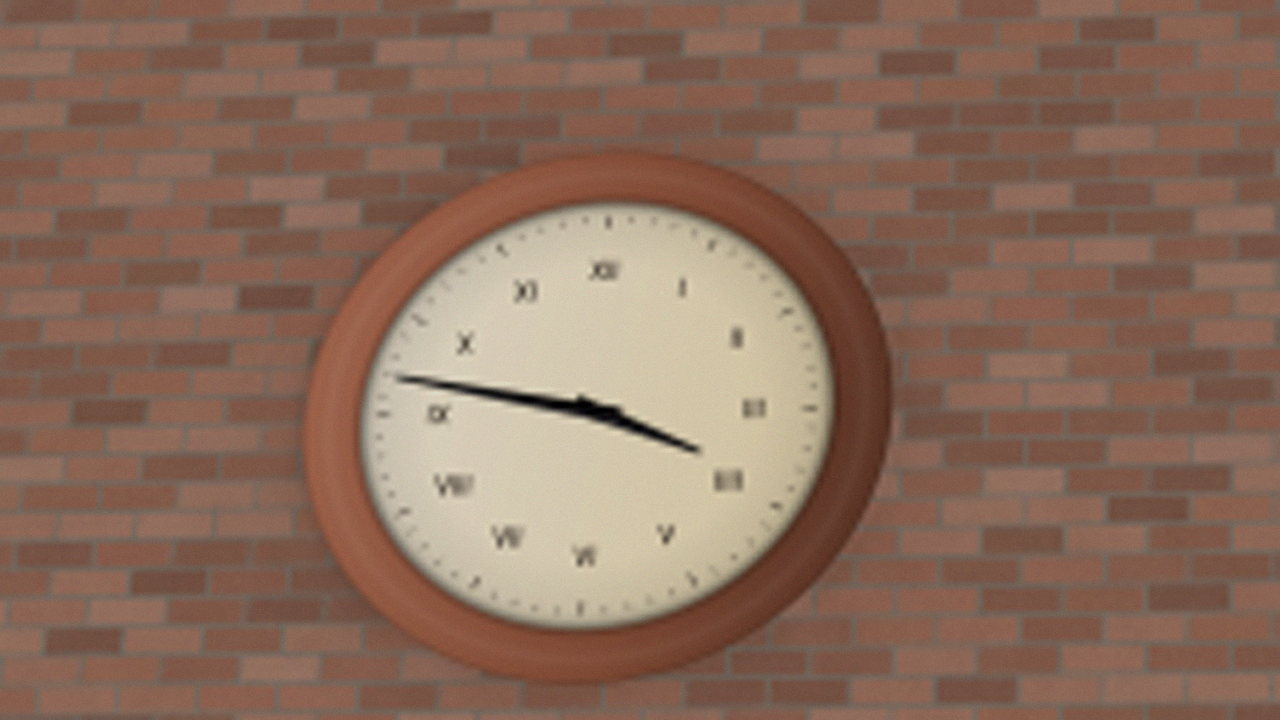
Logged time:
3:47
